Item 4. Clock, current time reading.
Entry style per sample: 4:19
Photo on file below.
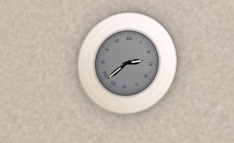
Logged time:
2:38
